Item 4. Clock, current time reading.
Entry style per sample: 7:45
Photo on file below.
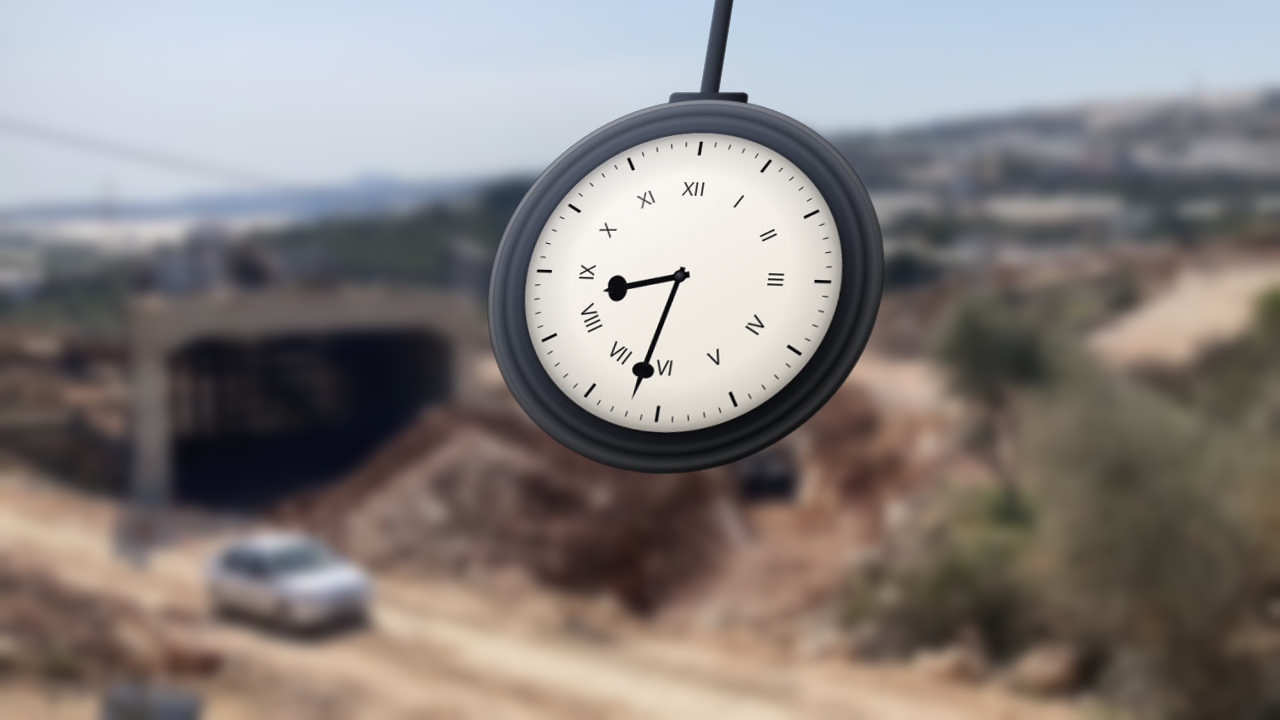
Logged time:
8:32
